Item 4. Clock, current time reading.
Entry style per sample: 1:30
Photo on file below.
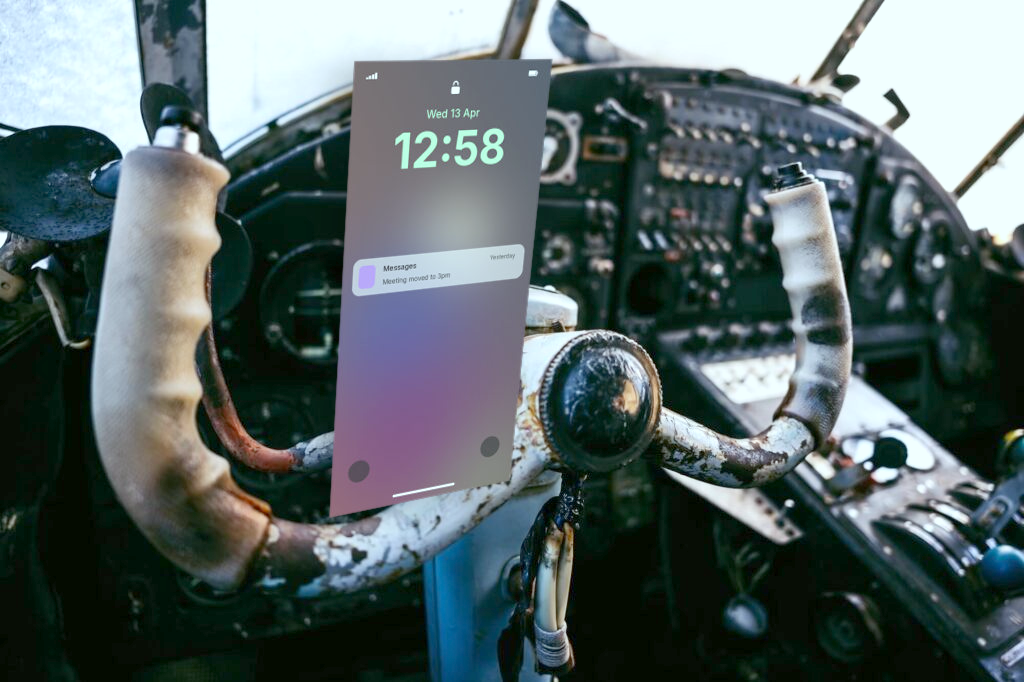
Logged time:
12:58
